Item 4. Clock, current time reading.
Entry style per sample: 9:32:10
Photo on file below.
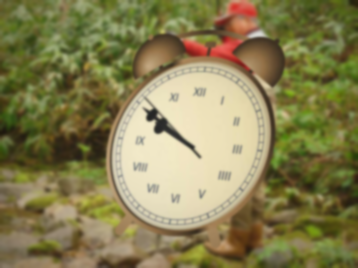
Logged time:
9:49:51
